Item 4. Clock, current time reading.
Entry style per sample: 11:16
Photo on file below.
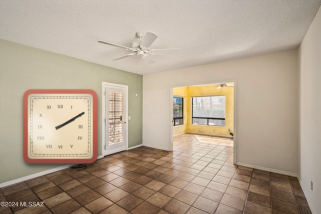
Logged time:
2:10
